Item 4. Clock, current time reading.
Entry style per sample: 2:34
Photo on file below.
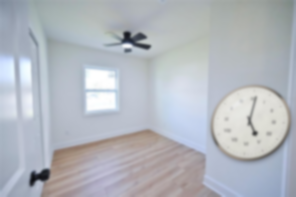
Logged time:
5:01
